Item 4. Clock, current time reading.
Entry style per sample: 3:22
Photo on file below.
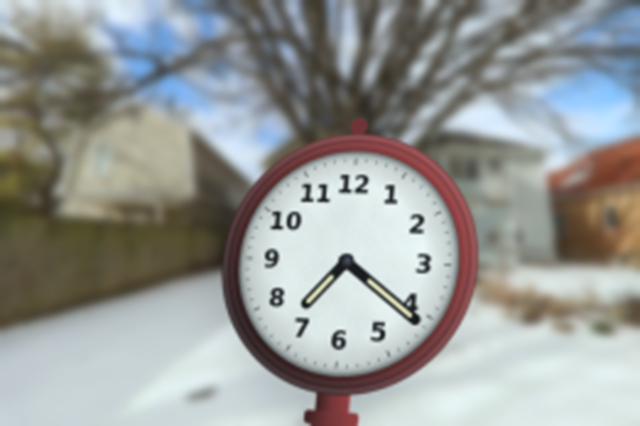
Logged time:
7:21
